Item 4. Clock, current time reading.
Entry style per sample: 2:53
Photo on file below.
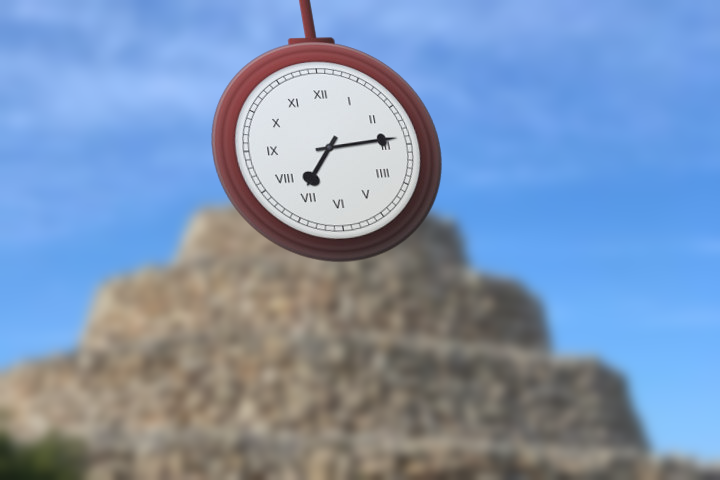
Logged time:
7:14
